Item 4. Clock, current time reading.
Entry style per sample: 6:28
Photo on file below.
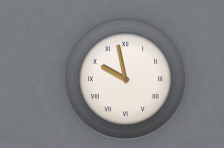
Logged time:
9:58
